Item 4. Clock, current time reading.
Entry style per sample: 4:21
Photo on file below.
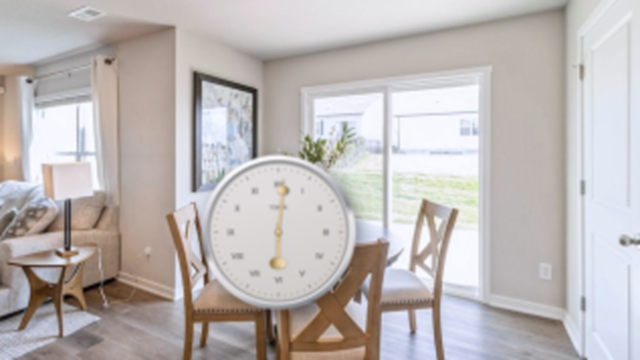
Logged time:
6:01
